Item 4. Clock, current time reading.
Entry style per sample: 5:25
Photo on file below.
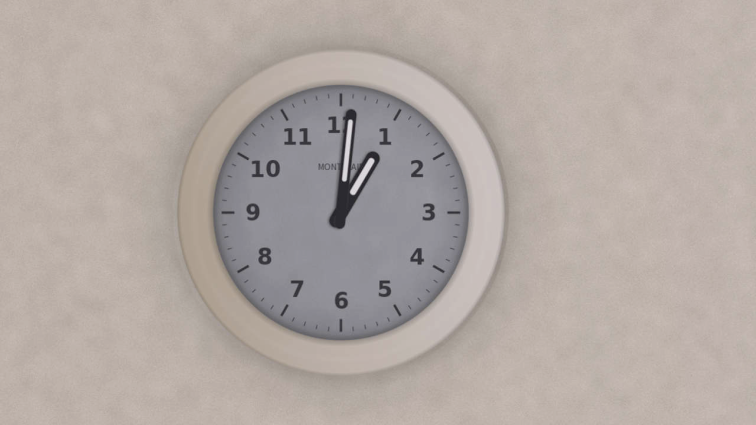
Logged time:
1:01
